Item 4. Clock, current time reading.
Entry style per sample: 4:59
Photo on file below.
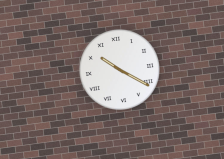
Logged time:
10:21
